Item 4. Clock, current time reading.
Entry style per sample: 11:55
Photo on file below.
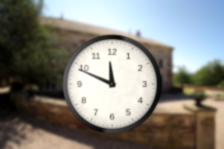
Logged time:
11:49
